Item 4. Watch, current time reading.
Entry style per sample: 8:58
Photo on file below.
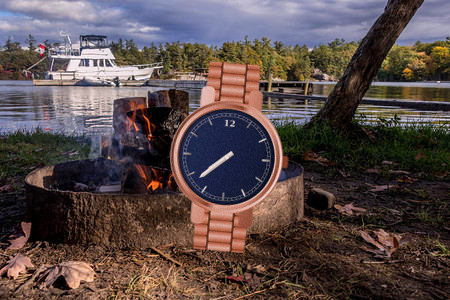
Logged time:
7:38
